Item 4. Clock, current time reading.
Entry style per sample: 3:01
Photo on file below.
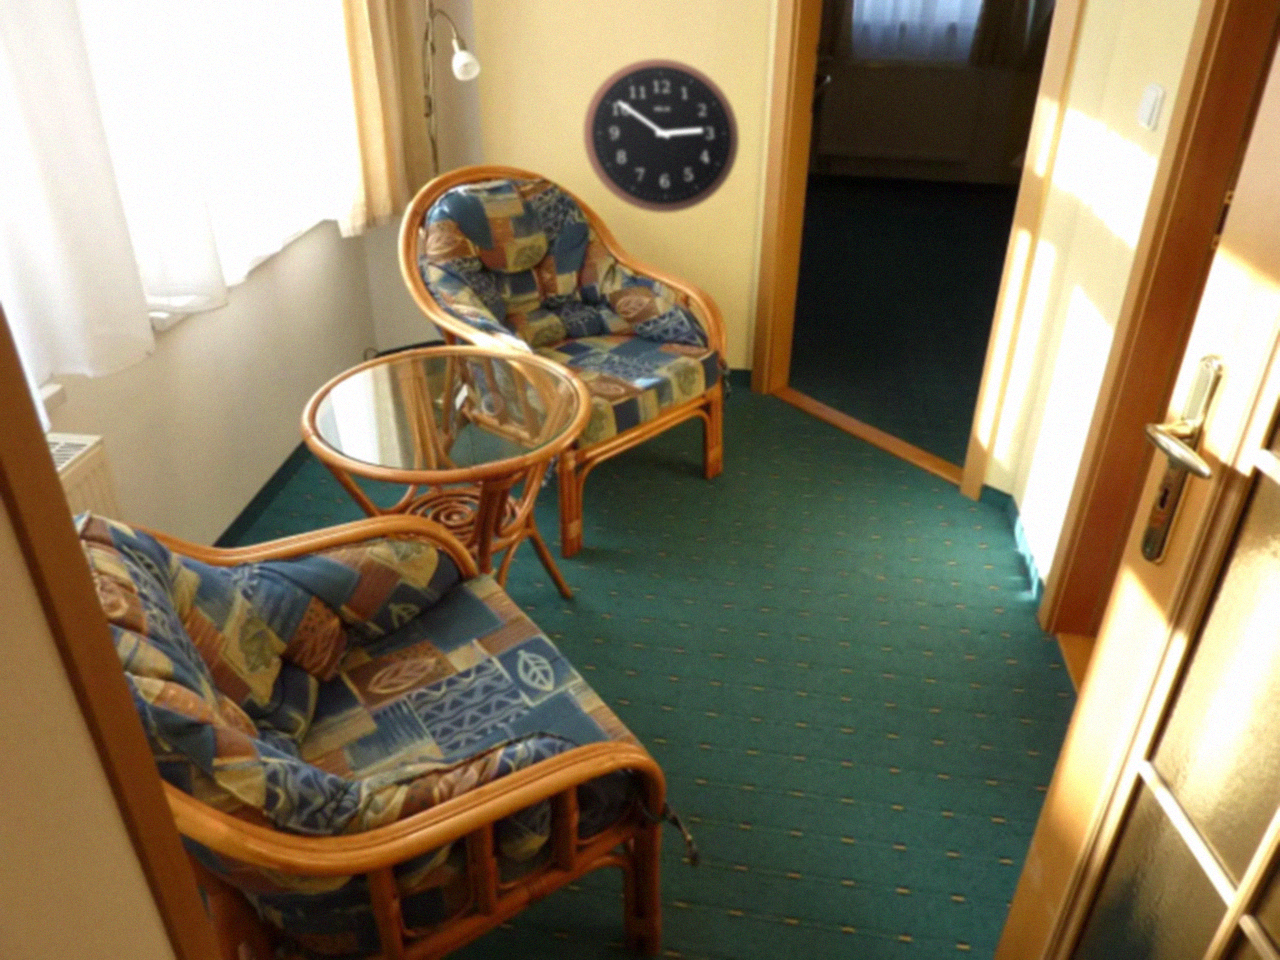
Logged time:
2:51
